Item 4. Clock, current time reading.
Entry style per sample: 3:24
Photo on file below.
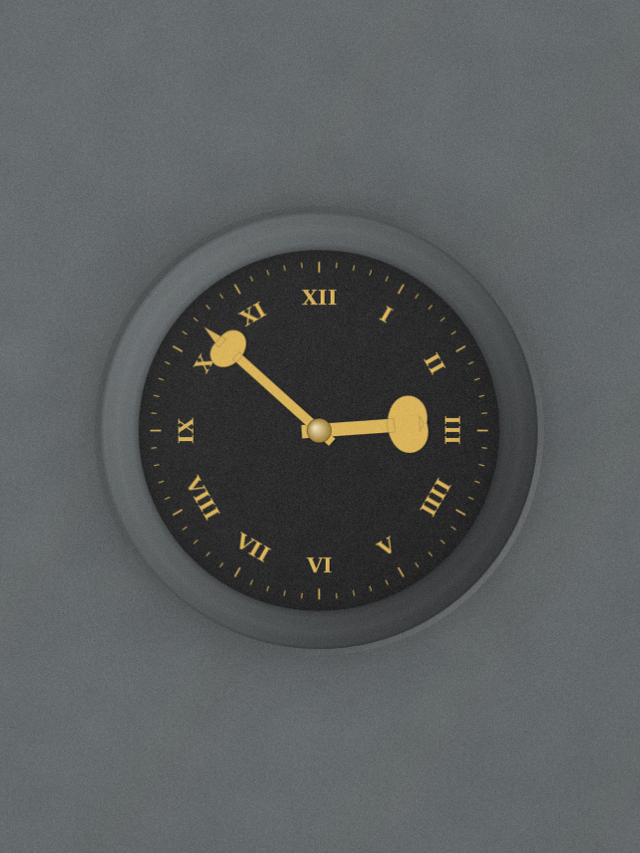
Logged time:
2:52
